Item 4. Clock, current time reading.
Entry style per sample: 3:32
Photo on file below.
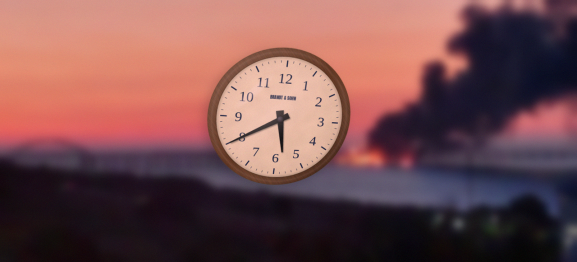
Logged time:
5:40
